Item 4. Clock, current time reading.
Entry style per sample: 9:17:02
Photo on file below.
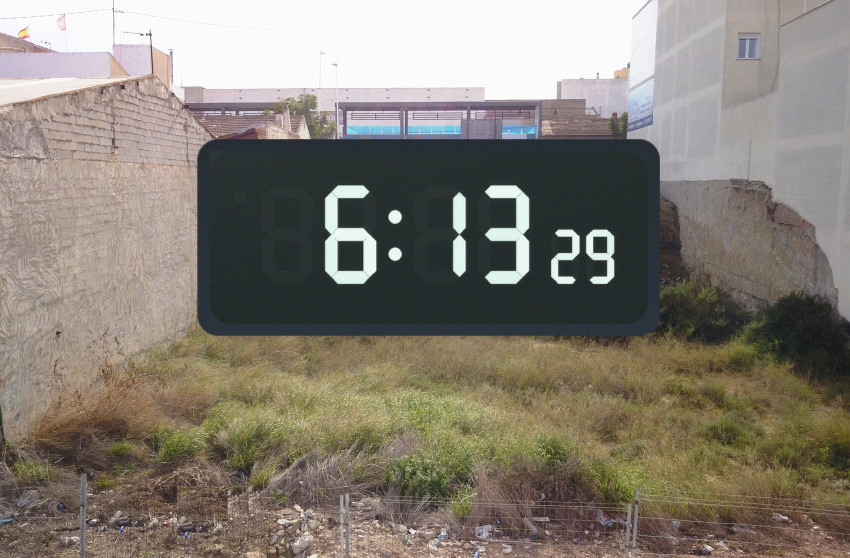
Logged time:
6:13:29
